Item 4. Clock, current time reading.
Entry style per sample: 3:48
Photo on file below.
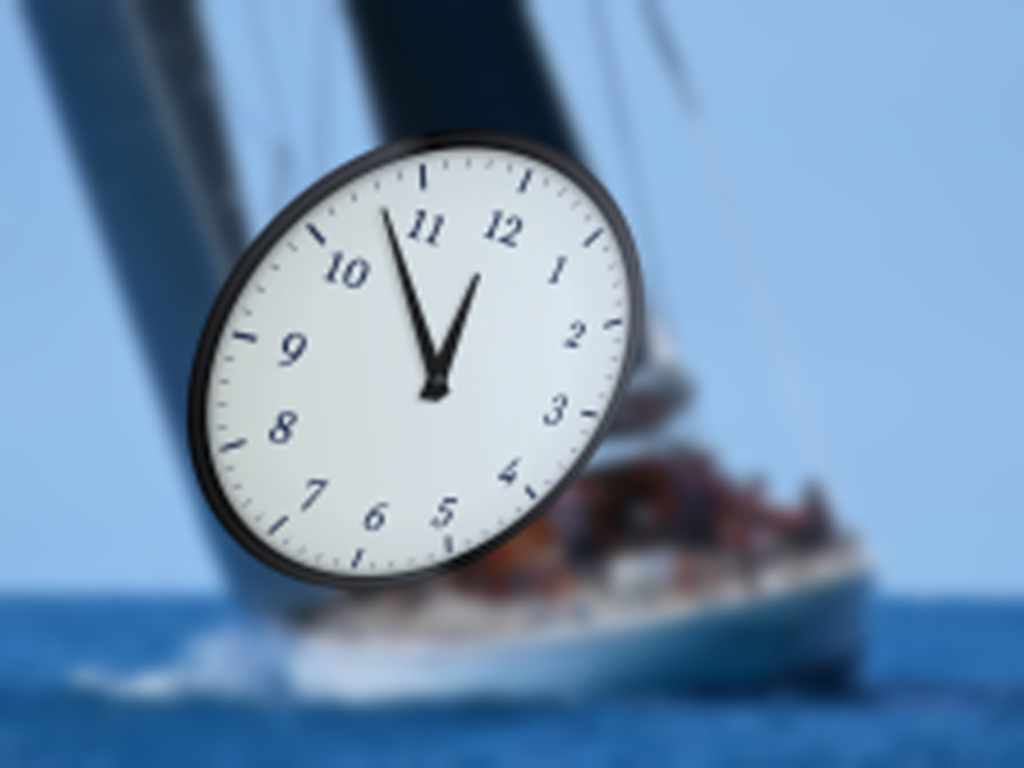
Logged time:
11:53
